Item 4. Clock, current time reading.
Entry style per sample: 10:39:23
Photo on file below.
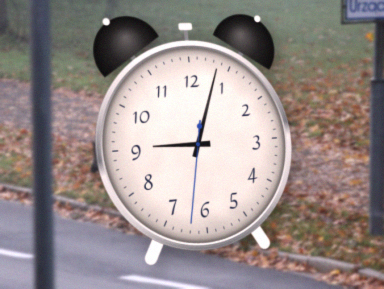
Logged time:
9:03:32
